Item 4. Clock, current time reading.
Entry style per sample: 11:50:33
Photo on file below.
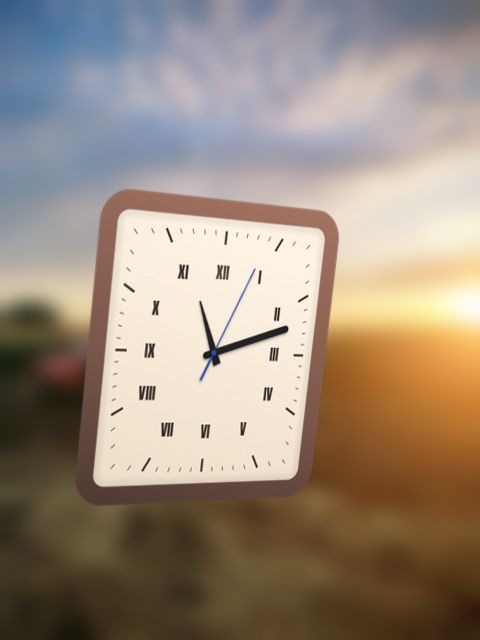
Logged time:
11:12:04
